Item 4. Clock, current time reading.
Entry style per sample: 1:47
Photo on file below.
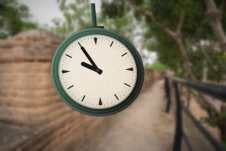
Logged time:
9:55
